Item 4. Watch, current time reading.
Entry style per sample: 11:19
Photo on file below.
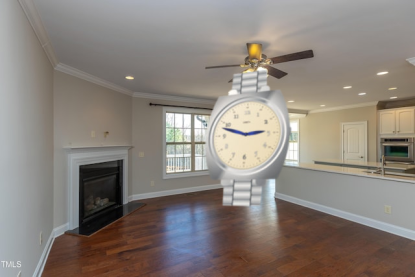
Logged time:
2:48
